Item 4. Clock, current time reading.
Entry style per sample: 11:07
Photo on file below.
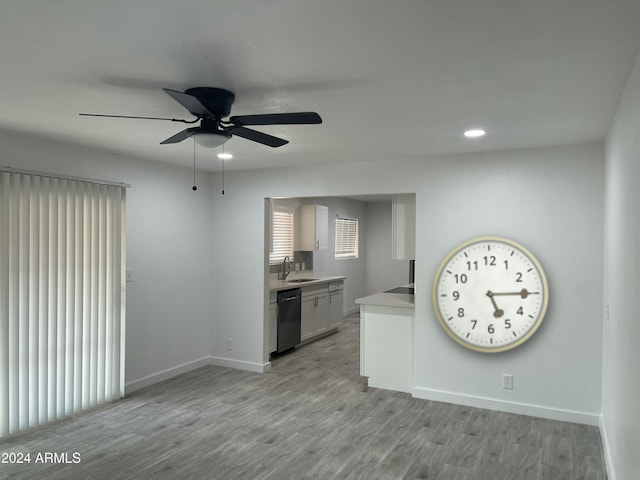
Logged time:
5:15
